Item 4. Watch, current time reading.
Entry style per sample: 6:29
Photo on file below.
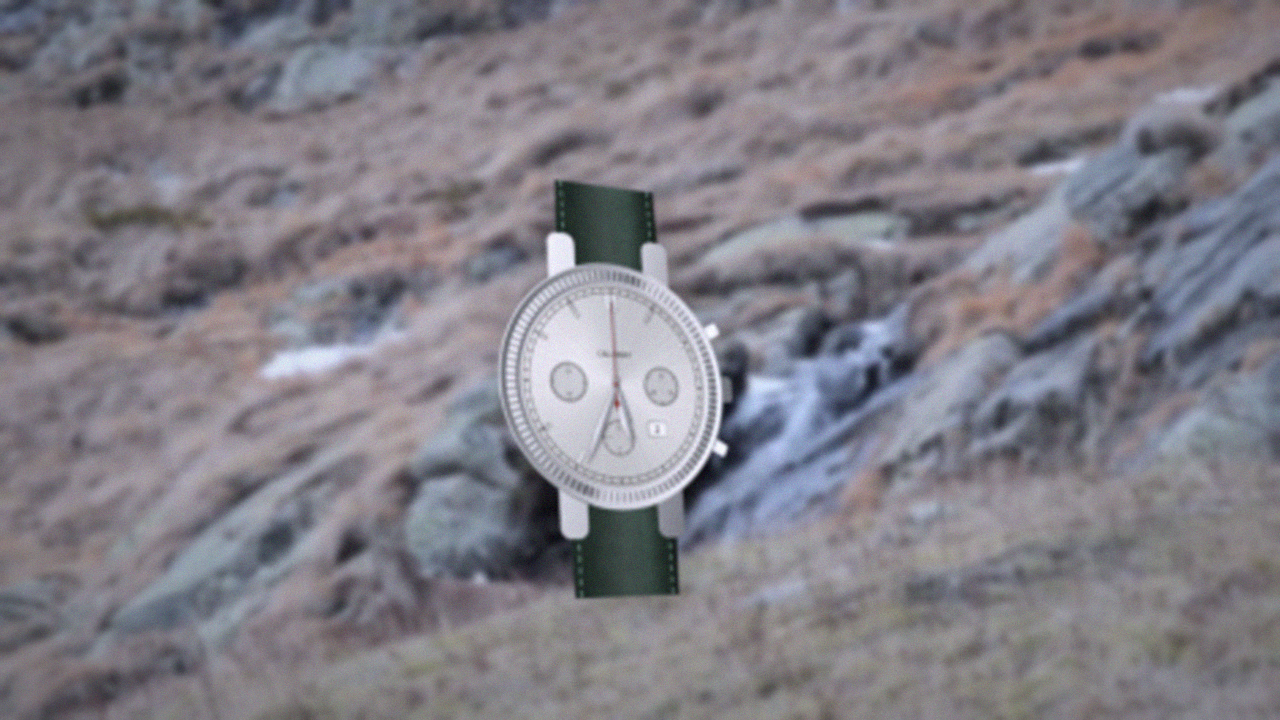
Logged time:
5:34
